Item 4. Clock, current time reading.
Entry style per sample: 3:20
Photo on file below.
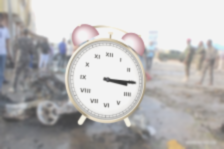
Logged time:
3:15
